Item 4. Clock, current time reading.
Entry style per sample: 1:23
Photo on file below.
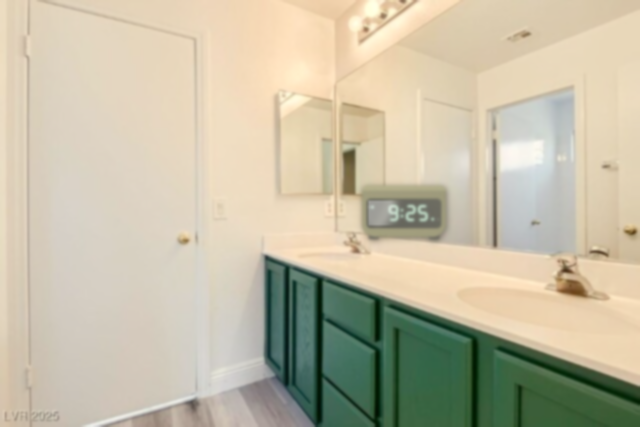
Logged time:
9:25
